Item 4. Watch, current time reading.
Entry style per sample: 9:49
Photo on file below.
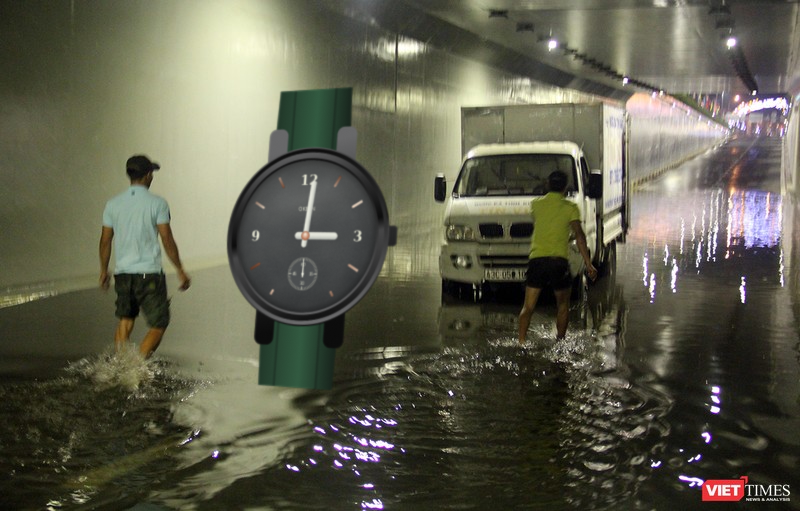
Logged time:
3:01
